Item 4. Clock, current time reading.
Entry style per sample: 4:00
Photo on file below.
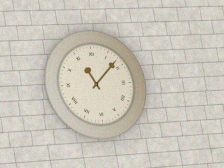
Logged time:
11:08
